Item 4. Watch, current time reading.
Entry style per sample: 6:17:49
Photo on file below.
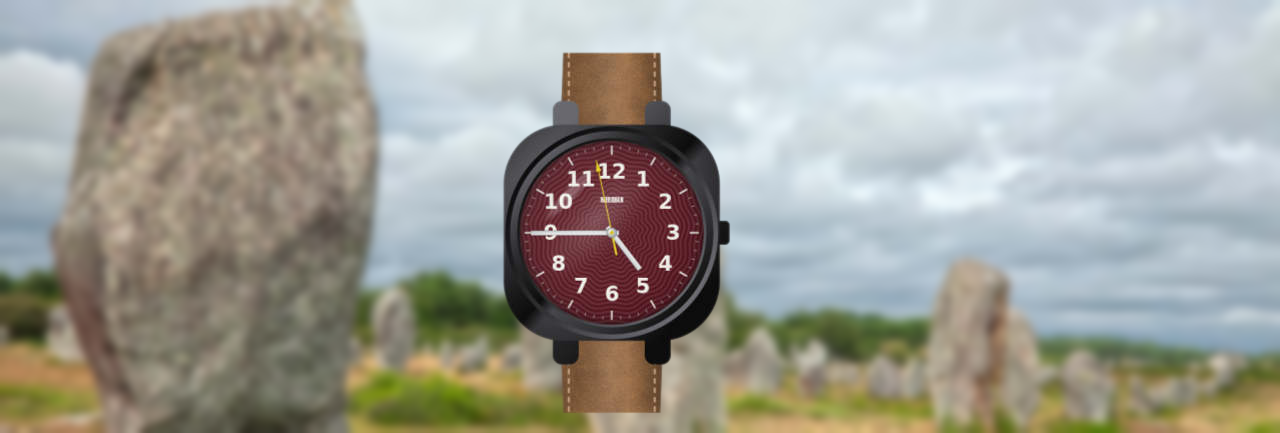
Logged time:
4:44:58
